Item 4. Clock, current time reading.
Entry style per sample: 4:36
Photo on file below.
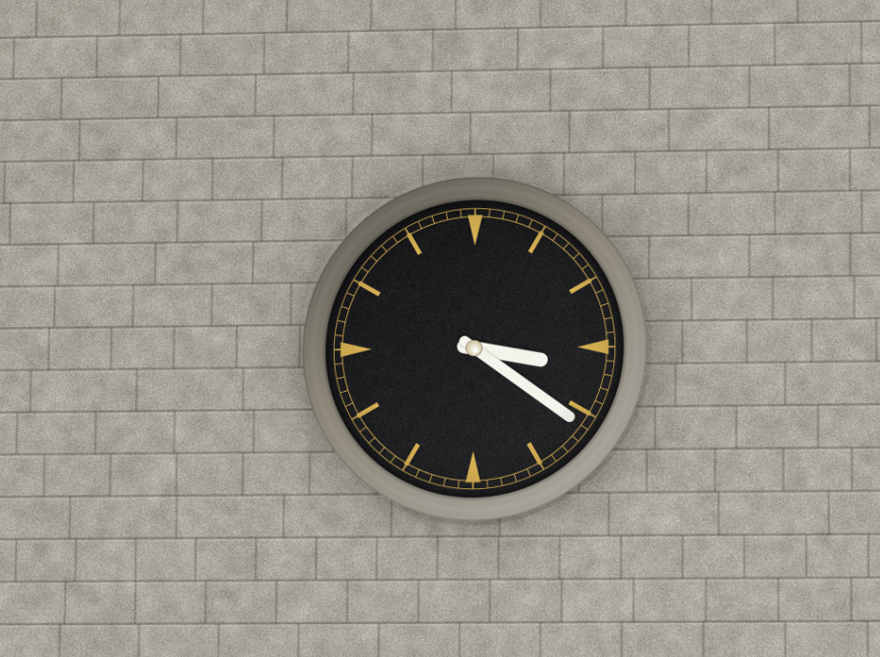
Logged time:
3:21
